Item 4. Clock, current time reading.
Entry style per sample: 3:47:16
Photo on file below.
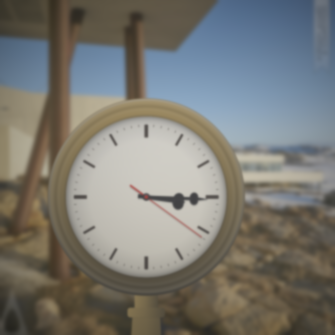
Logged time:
3:15:21
